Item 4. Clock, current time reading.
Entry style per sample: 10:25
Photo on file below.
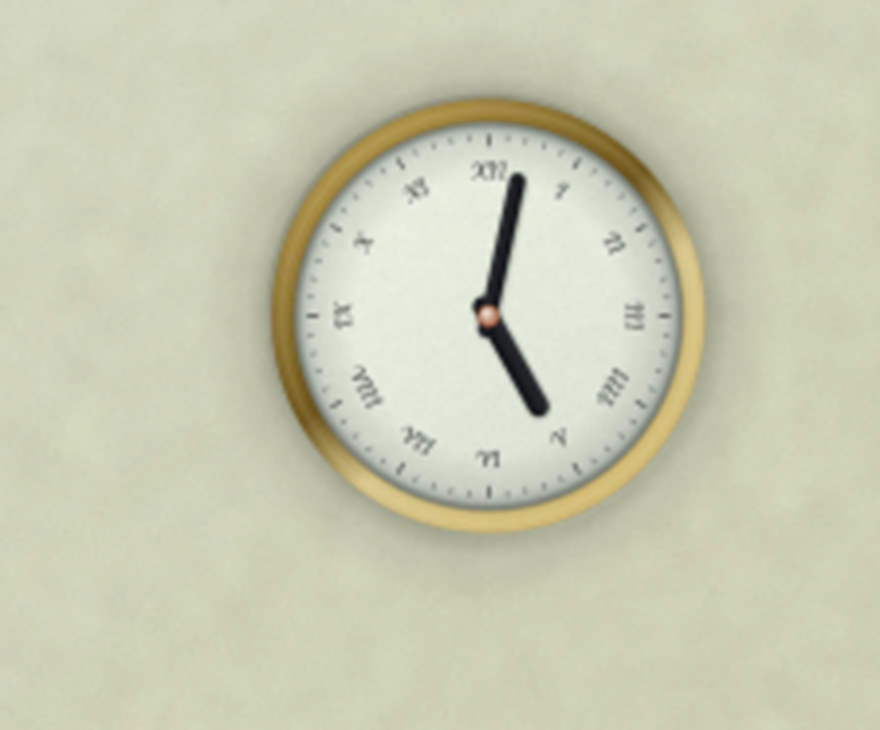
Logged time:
5:02
